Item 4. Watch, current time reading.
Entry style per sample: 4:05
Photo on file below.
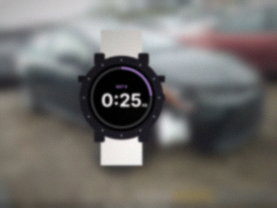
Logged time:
0:25
